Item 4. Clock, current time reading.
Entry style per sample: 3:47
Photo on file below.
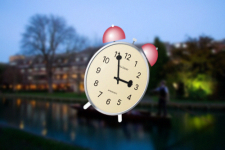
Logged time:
2:56
